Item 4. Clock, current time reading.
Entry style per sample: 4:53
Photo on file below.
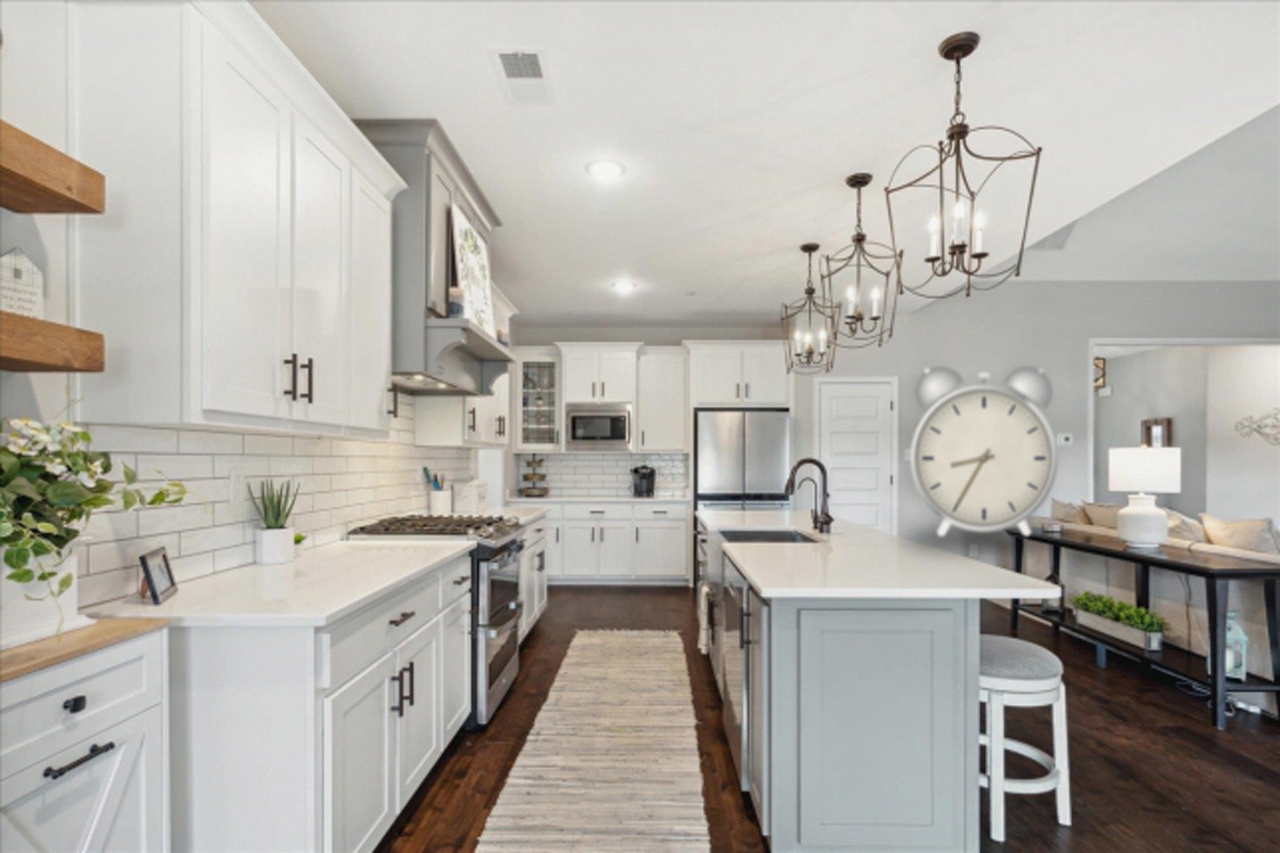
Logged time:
8:35
